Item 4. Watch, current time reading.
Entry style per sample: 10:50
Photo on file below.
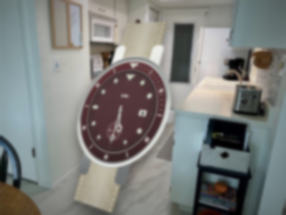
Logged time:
5:30
